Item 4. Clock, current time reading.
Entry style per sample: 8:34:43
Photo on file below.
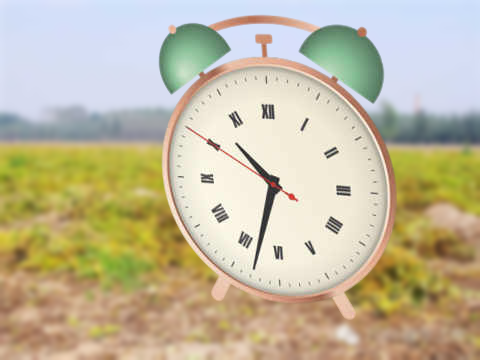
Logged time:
10:32:50
